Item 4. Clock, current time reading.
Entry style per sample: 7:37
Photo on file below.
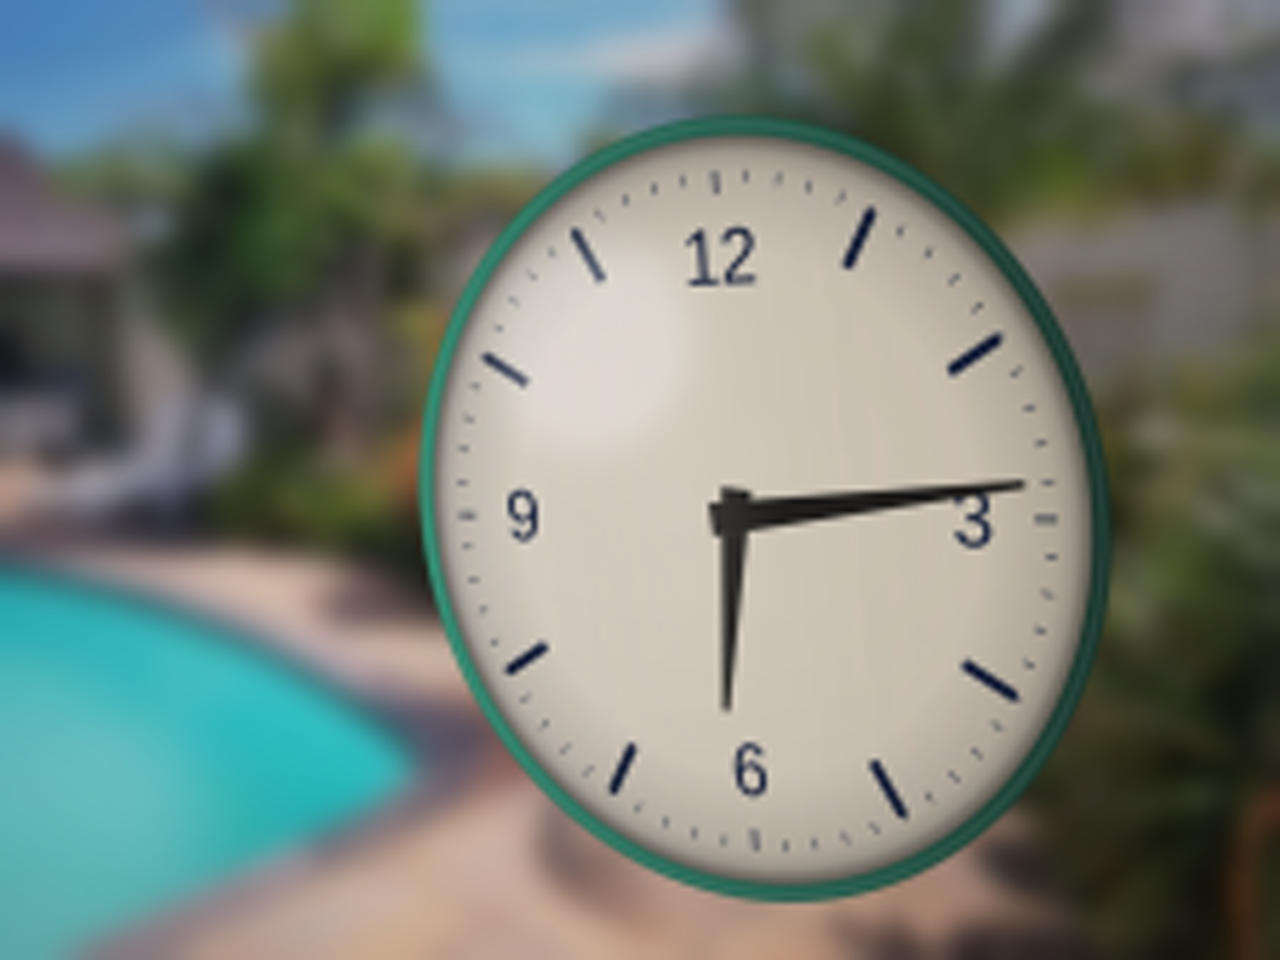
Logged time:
6:14
